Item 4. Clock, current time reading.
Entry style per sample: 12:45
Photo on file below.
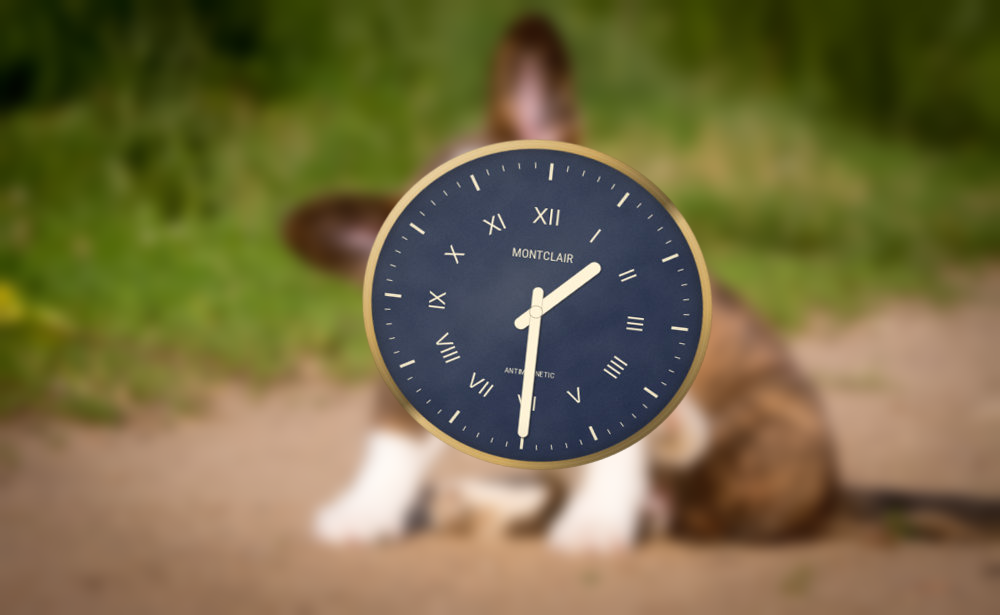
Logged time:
1:30
